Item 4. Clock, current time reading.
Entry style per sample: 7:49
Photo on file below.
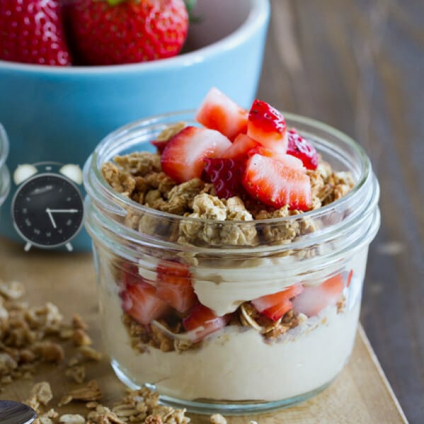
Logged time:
5:15
